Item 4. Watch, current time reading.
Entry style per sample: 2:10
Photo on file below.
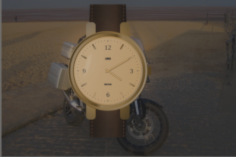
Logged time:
4:10
